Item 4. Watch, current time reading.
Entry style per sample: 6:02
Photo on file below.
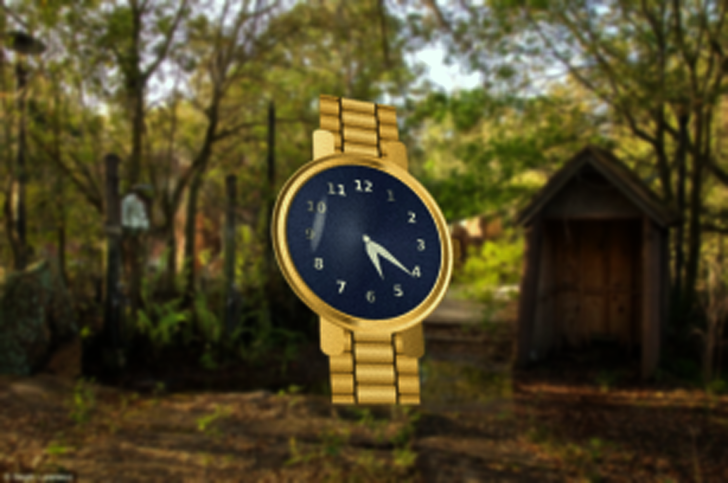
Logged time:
5:21
